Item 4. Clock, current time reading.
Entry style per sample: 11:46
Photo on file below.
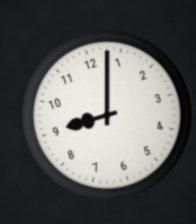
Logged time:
9:03
